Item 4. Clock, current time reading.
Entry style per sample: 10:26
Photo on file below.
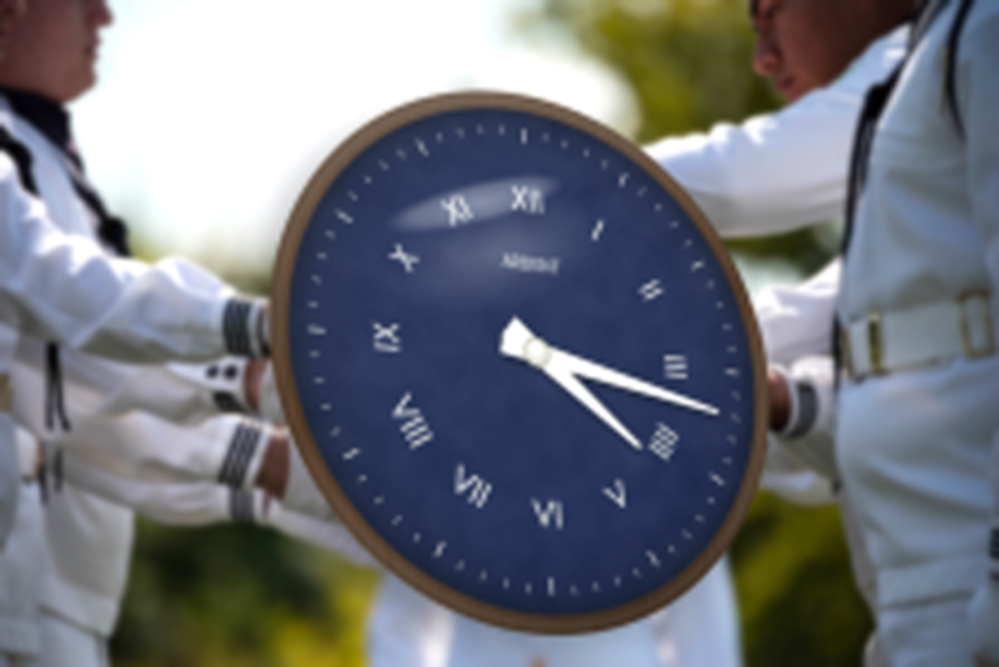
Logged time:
4:17
